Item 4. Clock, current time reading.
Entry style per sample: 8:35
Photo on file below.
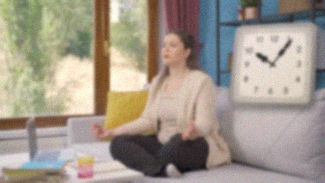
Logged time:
10:06
